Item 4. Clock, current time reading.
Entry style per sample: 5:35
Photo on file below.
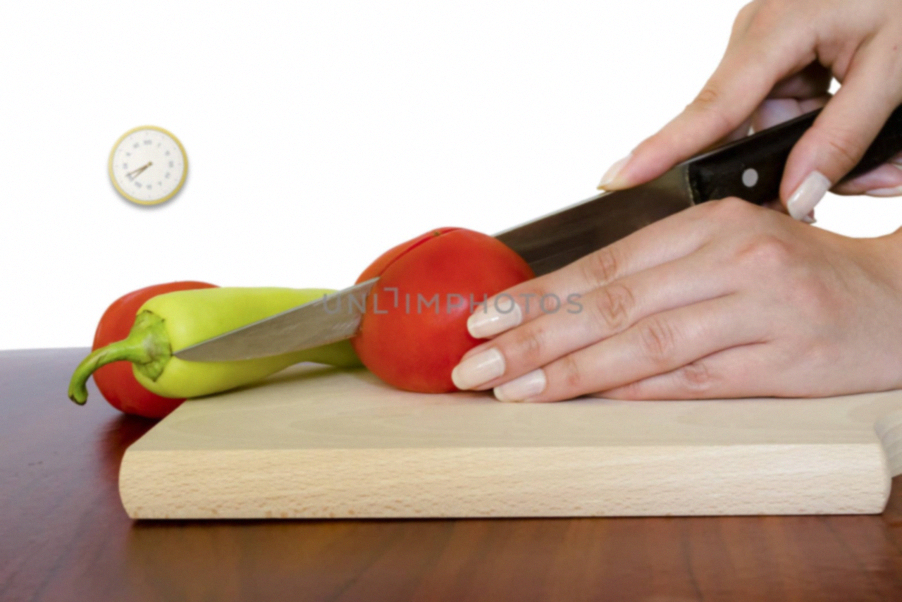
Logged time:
7:41
